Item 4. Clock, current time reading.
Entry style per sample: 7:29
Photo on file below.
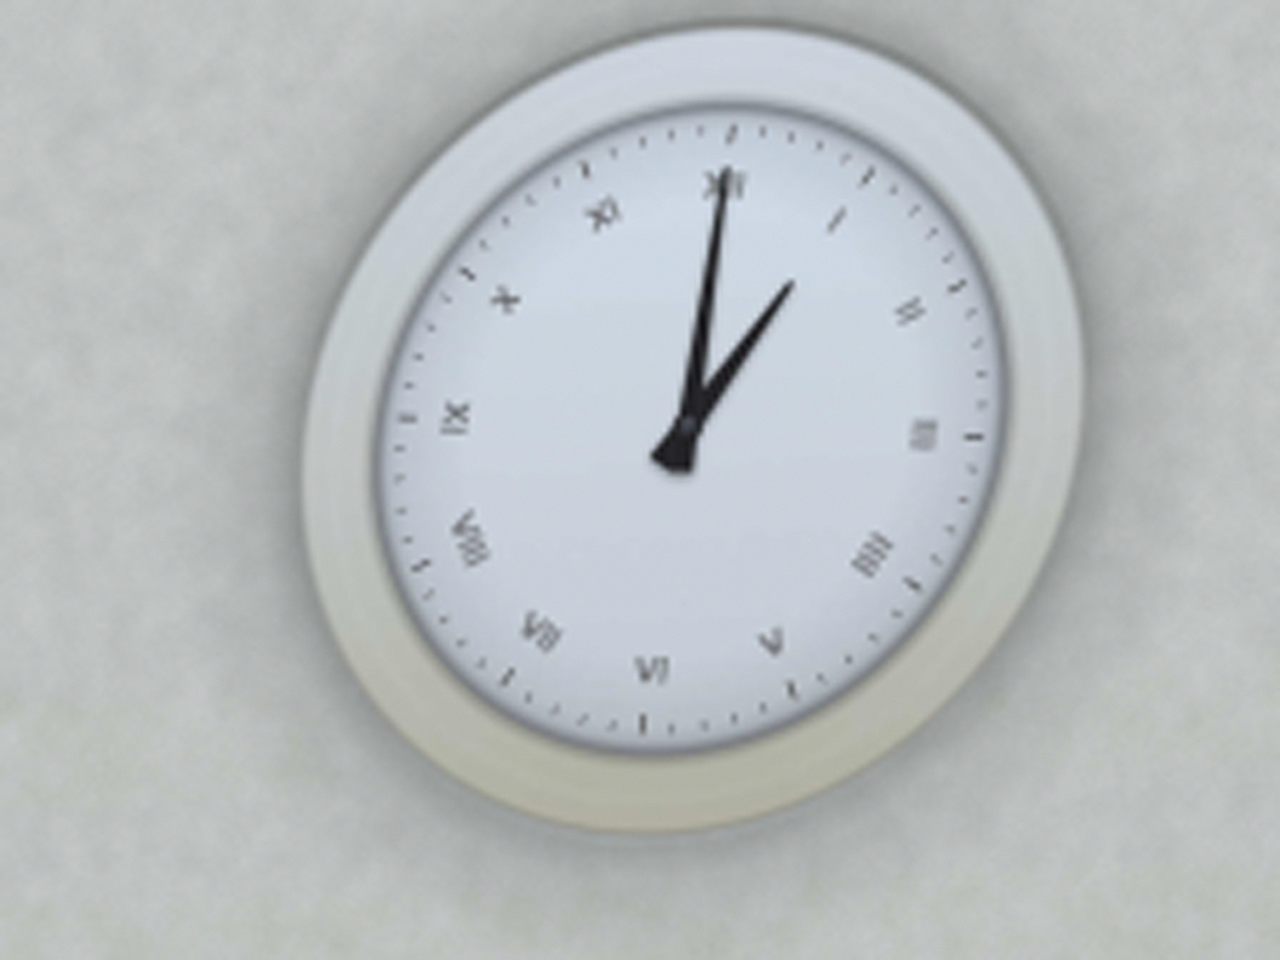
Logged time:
1:00
